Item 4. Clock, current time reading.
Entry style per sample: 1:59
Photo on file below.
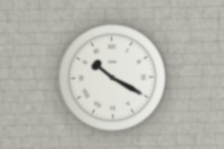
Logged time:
10:20
